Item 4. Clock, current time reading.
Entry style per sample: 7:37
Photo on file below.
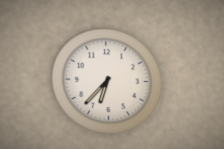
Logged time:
6:37
